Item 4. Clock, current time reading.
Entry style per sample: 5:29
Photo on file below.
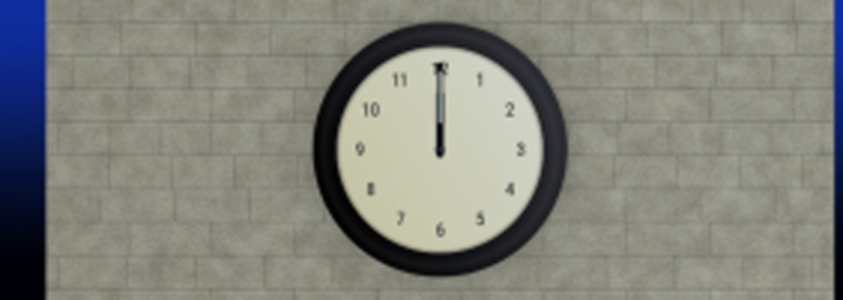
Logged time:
12:00
